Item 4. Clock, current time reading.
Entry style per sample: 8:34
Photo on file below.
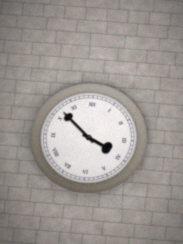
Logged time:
3:52
